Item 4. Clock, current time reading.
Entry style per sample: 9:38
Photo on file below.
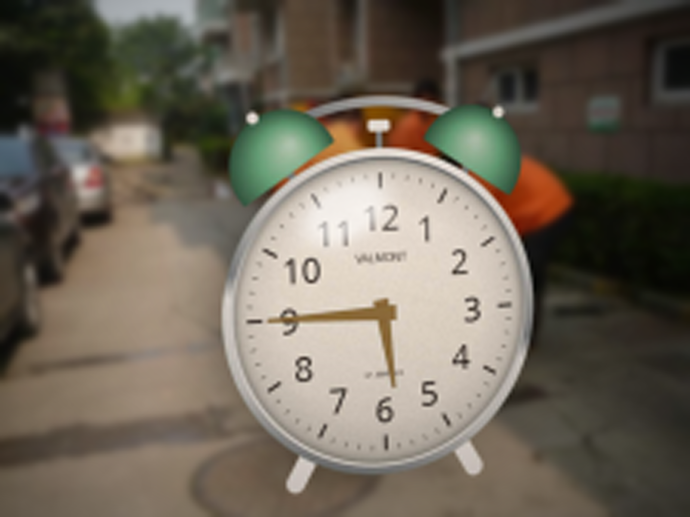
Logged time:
5:45
